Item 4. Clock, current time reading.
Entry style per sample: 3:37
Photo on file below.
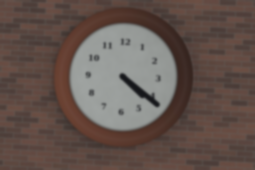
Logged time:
4:21
